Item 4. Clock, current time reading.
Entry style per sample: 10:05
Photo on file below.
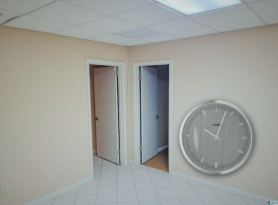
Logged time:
10:03
